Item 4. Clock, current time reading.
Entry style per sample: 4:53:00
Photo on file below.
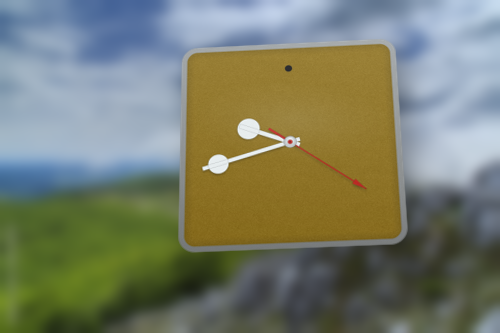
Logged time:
9:42:21
